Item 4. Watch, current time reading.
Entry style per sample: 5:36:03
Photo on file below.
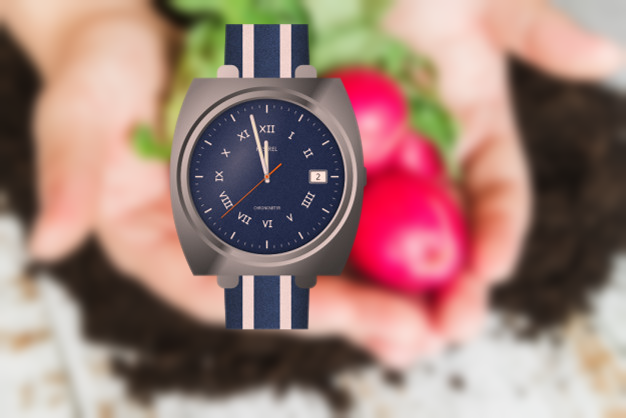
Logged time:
11:57:38
